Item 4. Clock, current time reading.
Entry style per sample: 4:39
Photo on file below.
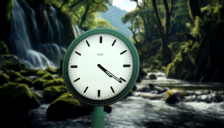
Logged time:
4:21
